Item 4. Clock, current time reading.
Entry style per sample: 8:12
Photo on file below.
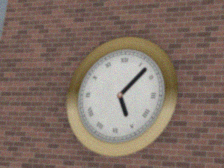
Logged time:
5:07
